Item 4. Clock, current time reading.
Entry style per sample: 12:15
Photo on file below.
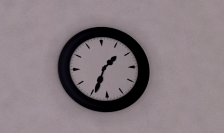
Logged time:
1:34
